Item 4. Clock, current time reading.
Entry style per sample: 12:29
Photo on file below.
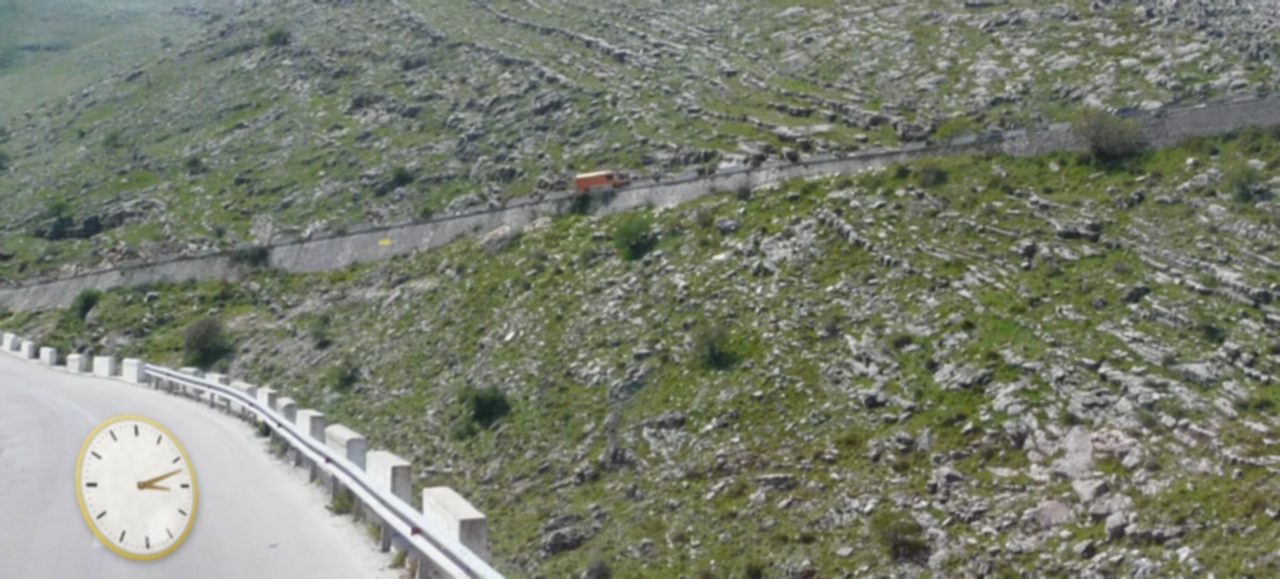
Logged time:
3:12
